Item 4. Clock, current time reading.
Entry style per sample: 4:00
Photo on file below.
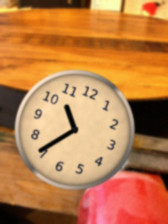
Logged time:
10:36
